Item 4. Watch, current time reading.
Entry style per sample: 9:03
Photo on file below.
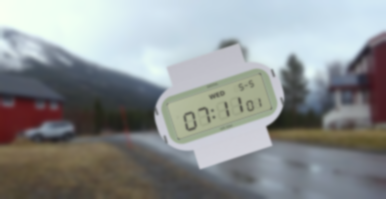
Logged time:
7:11
